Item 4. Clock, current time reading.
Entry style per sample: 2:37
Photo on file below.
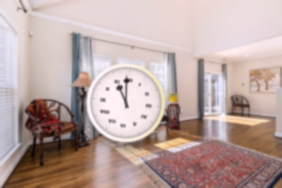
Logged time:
10:59
